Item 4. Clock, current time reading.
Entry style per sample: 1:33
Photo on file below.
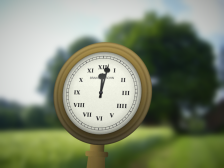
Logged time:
12:02
